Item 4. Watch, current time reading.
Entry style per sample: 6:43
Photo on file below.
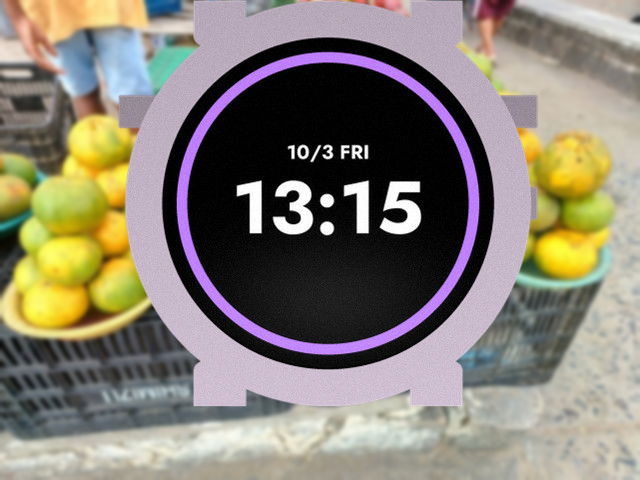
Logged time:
13:15
